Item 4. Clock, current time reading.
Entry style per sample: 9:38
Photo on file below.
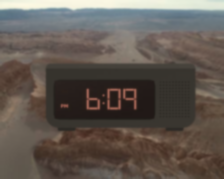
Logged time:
6:09
